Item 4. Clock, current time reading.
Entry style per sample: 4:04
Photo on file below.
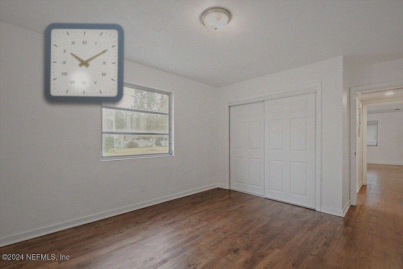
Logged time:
10:10
